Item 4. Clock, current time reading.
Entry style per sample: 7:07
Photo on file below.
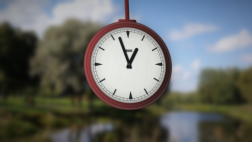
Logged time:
12:57
